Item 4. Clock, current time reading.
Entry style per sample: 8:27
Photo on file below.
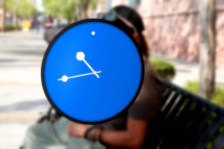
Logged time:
10:44
